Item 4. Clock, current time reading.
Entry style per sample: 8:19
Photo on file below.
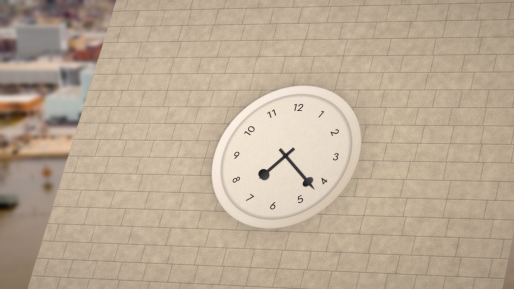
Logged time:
7:22
